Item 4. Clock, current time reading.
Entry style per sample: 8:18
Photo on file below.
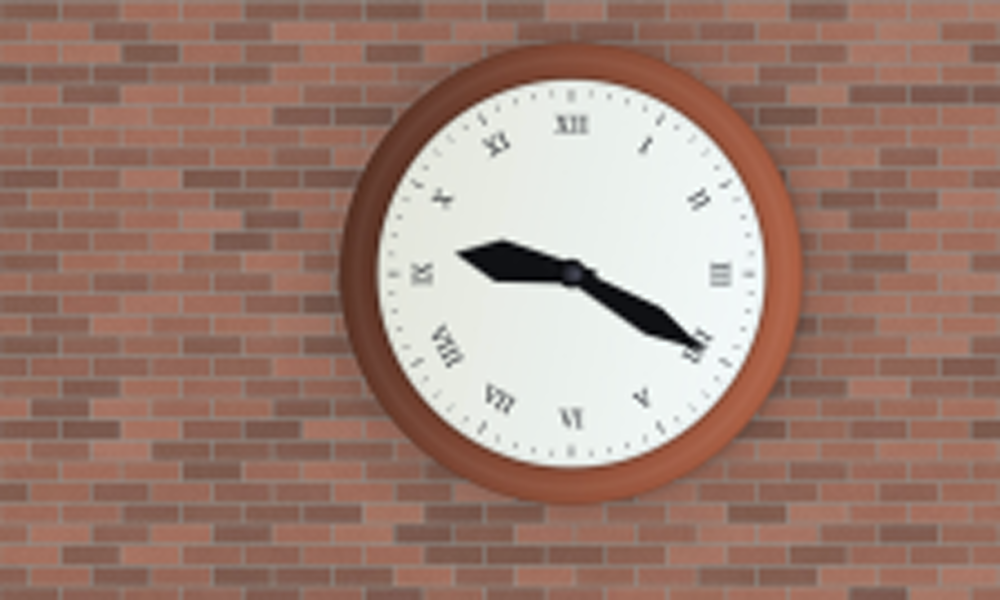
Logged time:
9:20
